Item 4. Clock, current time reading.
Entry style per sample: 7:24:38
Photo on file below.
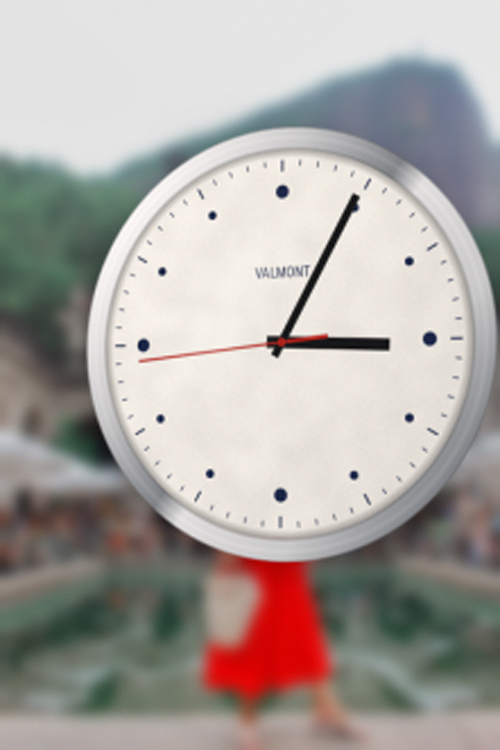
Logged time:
3:04:44
